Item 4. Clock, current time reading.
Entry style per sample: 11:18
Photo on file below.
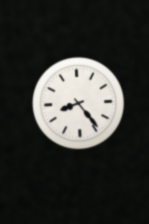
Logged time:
8:24
